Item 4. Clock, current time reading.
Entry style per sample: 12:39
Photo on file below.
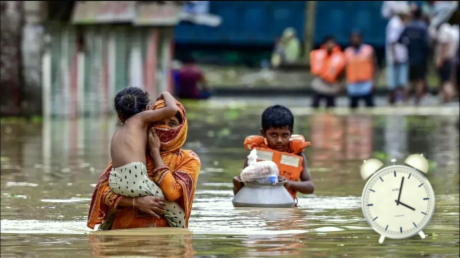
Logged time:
4:03
